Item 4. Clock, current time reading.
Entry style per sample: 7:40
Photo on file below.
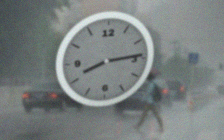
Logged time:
8:14
